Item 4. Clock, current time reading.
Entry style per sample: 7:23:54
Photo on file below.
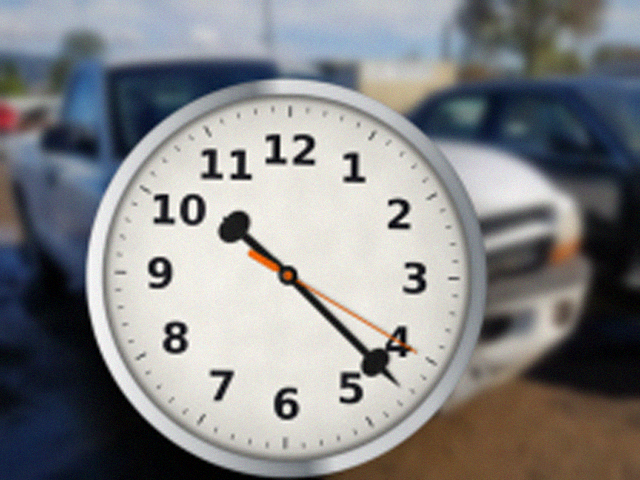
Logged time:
10:22:20
